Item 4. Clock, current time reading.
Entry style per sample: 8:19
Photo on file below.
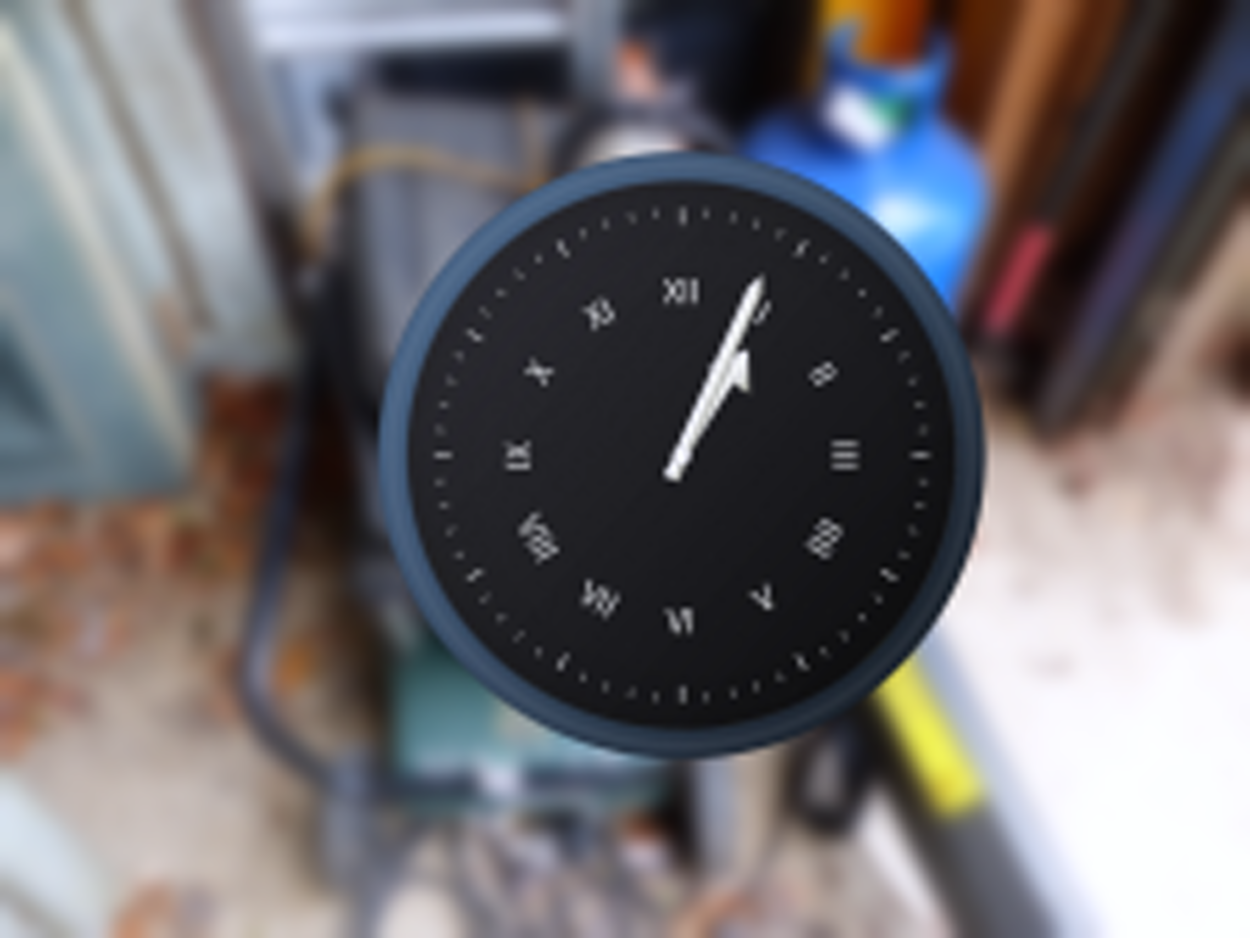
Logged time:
1:04
